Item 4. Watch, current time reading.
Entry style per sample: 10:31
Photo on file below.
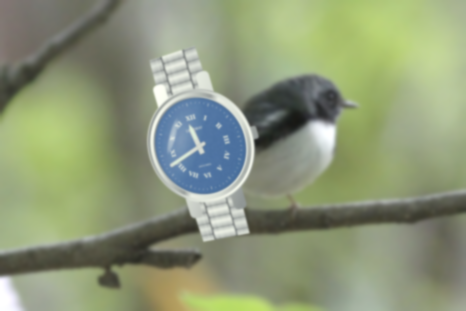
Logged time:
11:42
